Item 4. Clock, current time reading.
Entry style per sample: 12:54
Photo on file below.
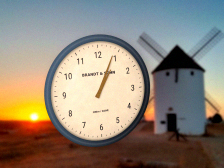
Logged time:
1:04
